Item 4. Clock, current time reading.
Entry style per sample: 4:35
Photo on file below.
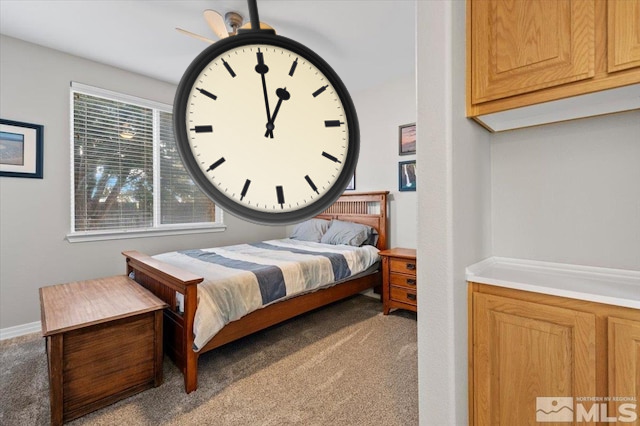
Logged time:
1:00
